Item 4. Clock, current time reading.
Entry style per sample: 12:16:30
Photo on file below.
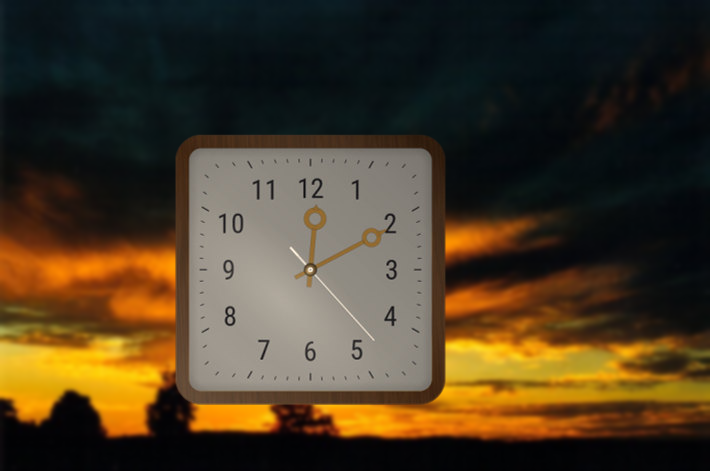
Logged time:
12:10:23
